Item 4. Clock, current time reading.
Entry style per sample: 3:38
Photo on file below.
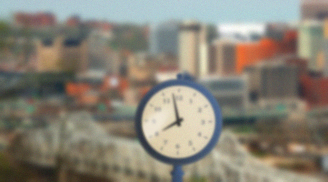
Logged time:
7:58
